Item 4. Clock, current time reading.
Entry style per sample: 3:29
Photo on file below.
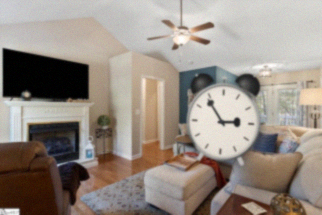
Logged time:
2:54
